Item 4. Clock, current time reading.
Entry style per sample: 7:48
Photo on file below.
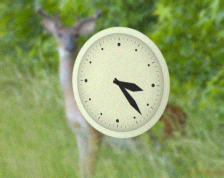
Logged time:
3:23
